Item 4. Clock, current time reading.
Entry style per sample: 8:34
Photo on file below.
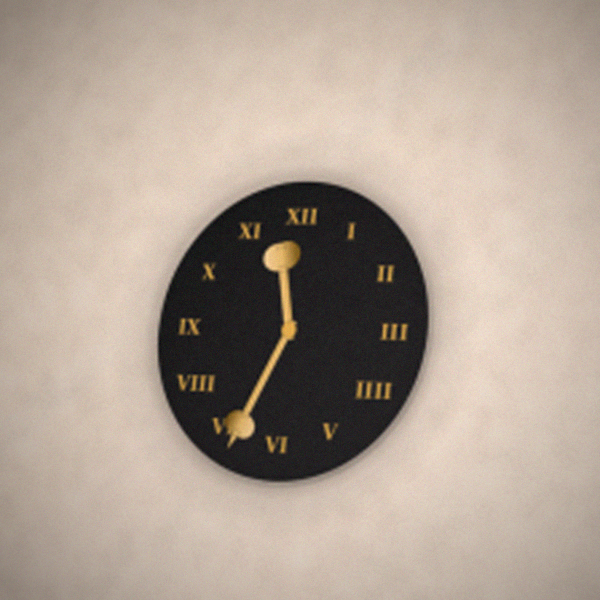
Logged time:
11:34
